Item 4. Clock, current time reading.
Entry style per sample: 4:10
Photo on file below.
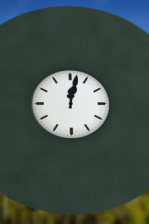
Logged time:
12:02
